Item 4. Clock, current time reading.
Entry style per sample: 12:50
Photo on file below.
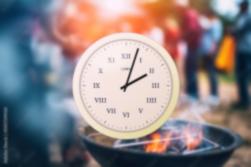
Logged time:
2:03
